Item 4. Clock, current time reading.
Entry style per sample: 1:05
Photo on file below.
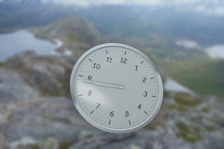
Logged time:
8:44
